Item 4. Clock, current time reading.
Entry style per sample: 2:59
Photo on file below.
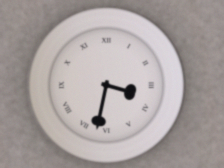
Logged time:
3:32
